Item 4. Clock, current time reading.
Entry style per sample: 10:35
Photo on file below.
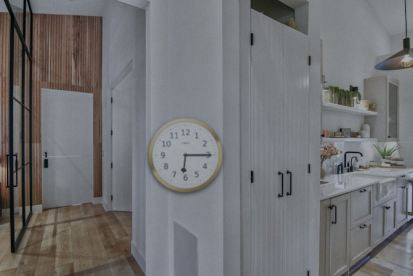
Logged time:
6:15
